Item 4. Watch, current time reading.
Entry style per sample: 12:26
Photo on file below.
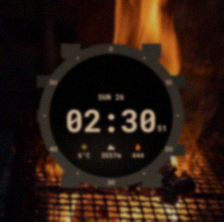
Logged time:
2:30
